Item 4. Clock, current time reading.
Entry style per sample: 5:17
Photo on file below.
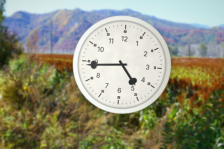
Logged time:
4:44
